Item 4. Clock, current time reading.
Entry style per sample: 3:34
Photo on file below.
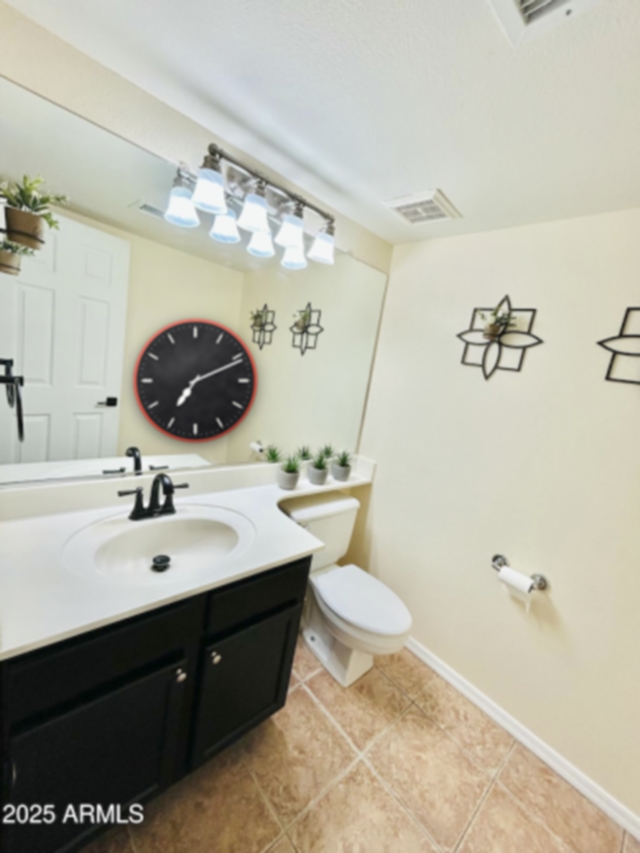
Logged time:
7:11
